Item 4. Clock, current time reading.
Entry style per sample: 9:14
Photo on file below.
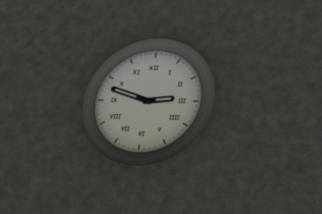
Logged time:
2:48
